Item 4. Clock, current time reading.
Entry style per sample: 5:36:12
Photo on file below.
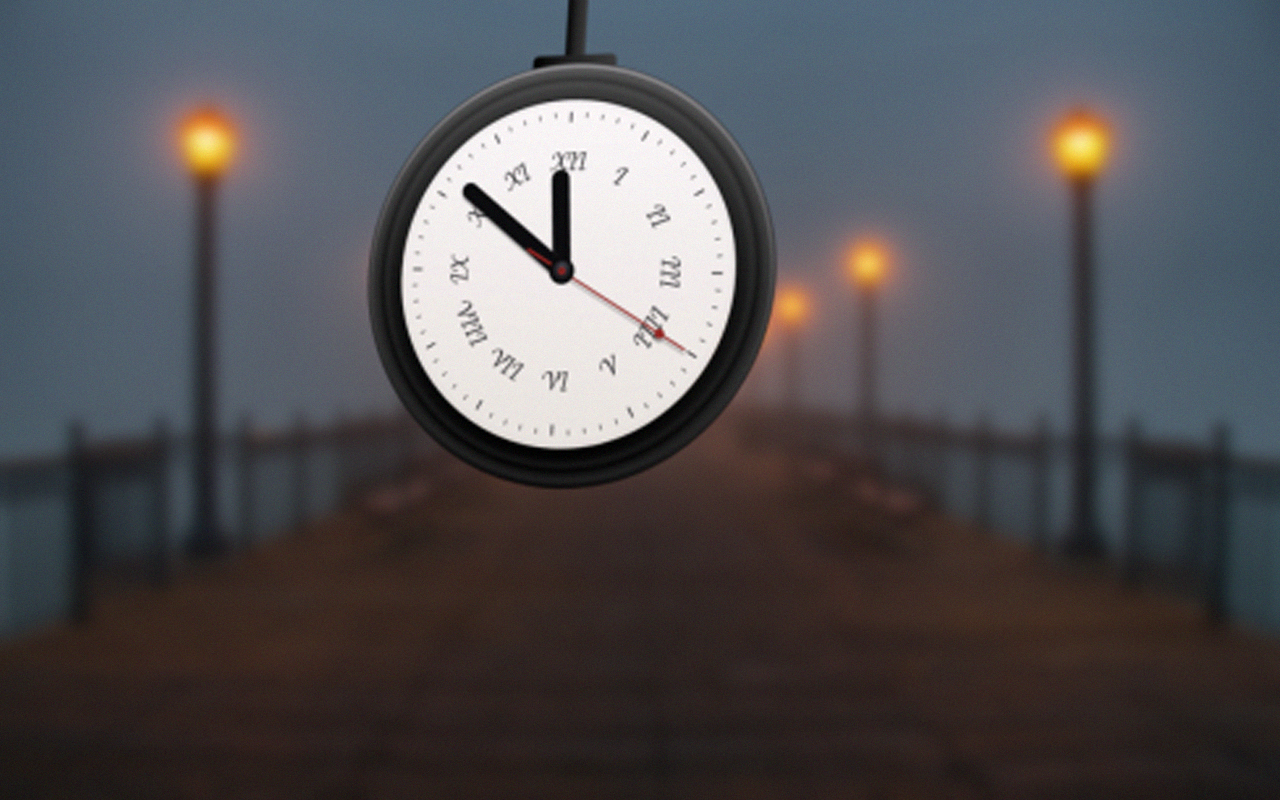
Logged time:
11:51:20
